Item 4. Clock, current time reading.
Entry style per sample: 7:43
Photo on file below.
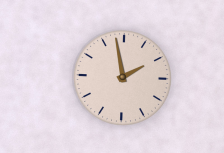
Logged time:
1:58
